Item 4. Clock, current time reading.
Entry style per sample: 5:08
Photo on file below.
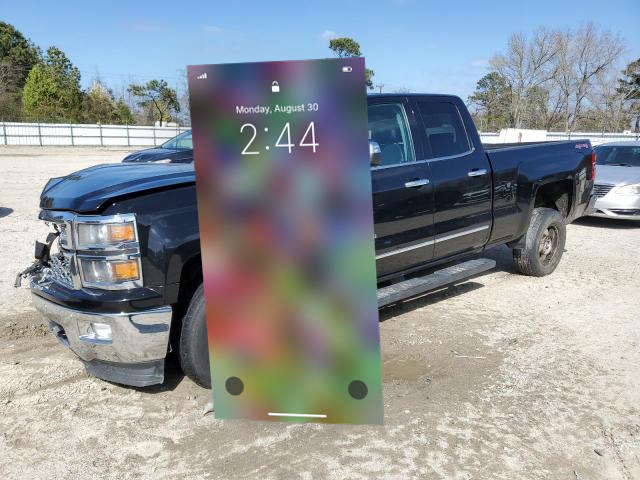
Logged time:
2:44
